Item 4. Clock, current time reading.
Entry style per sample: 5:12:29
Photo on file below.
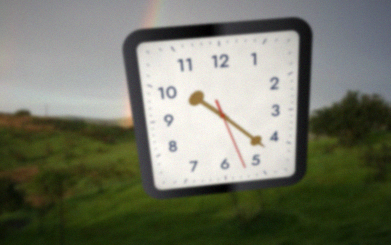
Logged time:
10:22:27
